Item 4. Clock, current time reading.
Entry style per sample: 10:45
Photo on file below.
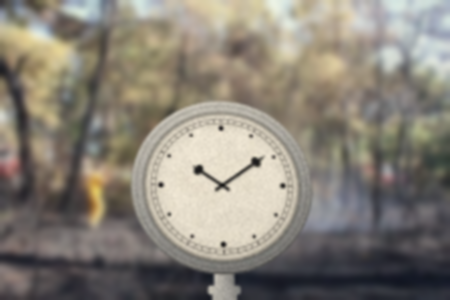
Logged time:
10:09
